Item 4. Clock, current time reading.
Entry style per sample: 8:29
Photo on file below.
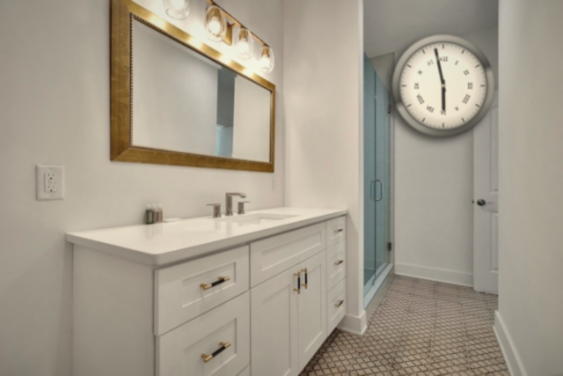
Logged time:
5:58
